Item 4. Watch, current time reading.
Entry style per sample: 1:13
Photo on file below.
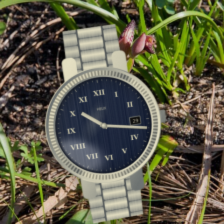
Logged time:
10:17
